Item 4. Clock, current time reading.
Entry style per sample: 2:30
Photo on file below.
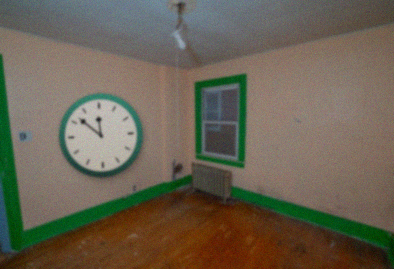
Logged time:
11:52
